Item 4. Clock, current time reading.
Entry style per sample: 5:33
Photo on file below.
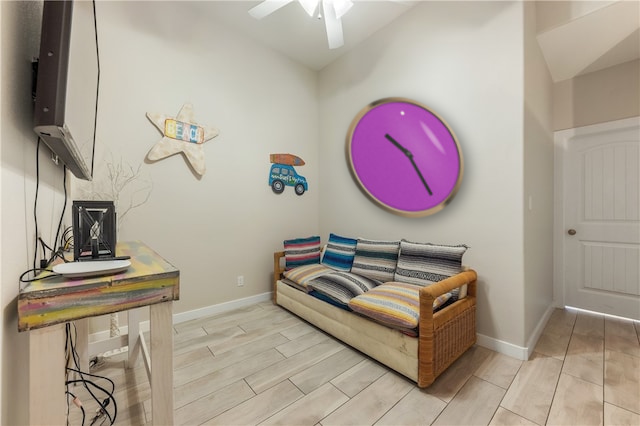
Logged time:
10:26
